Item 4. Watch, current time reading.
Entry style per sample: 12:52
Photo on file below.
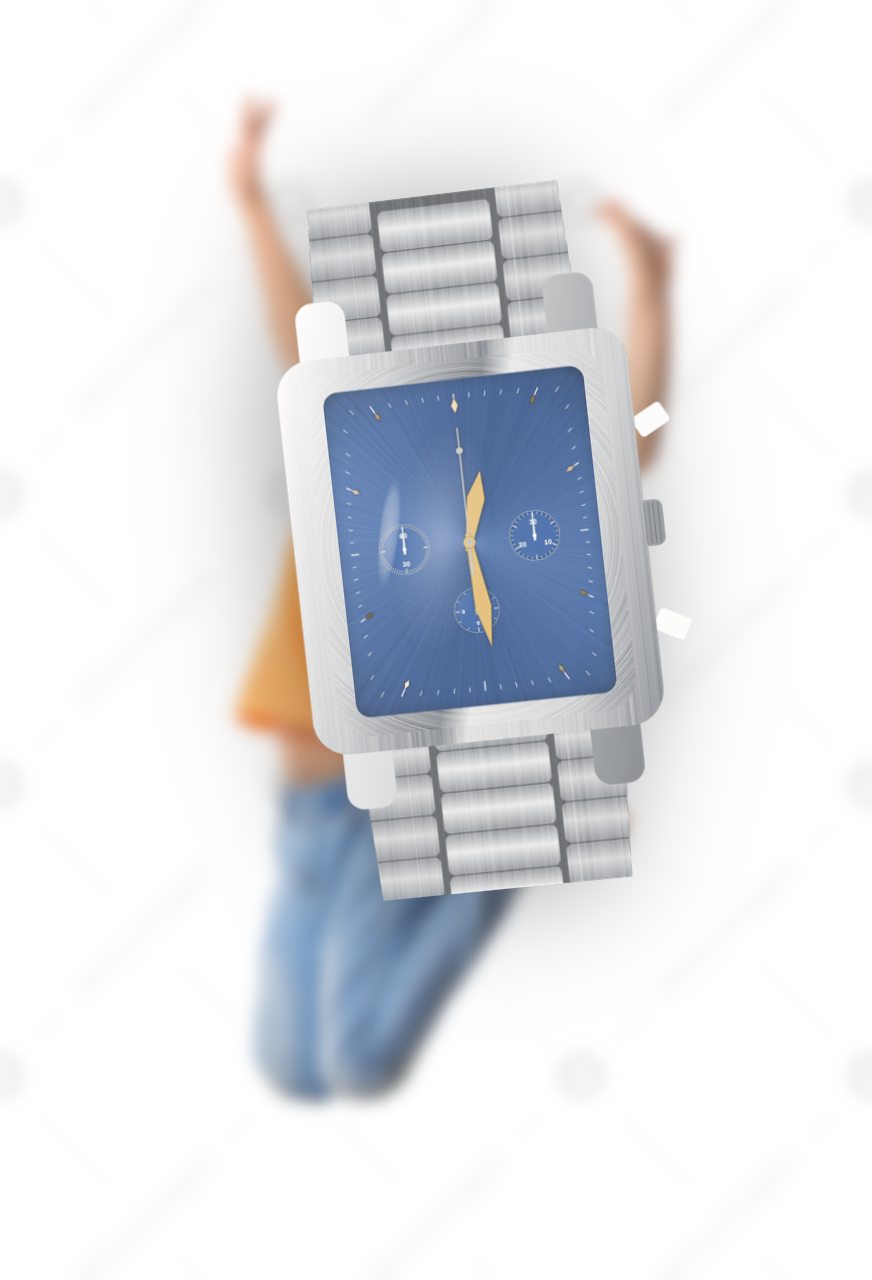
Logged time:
12:29
